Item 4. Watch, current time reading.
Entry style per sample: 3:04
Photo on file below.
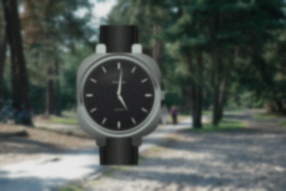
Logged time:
5:01
